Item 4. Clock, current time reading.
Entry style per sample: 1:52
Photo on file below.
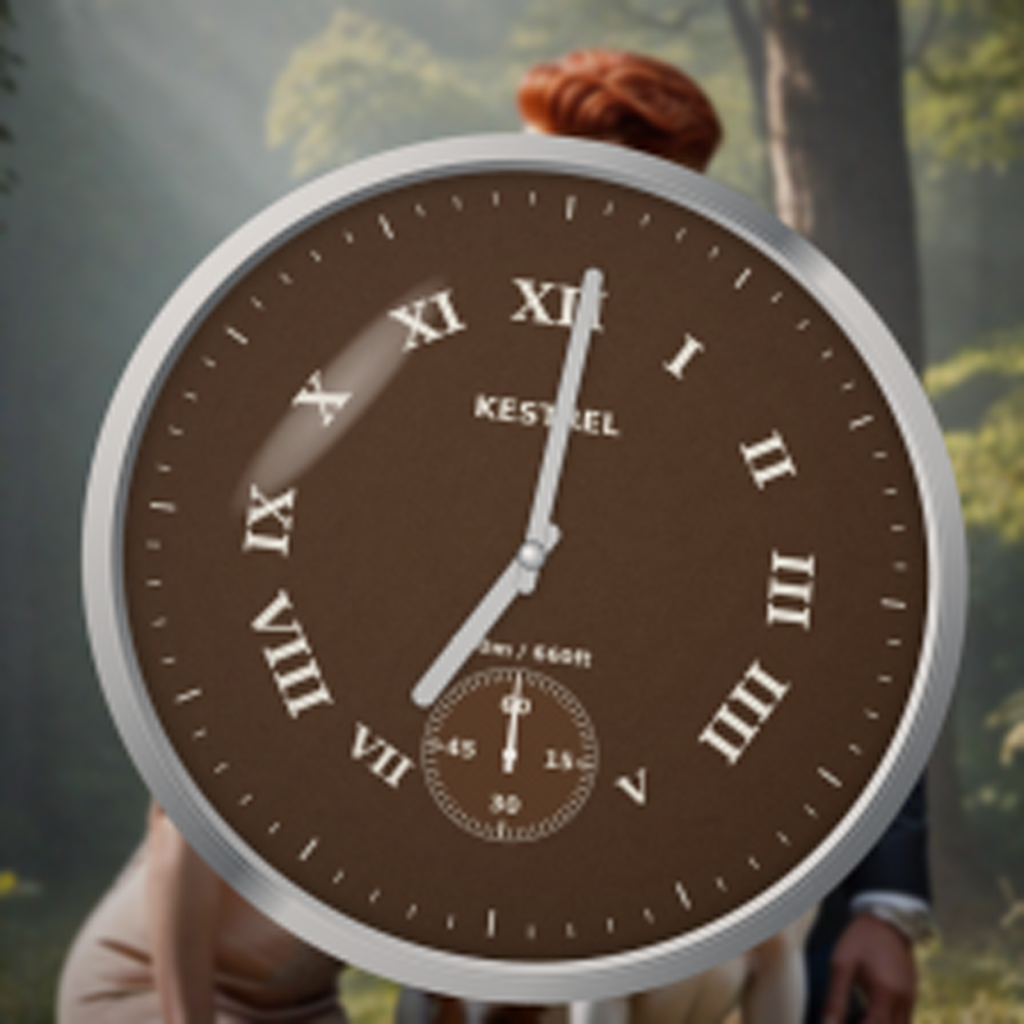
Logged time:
7:01
